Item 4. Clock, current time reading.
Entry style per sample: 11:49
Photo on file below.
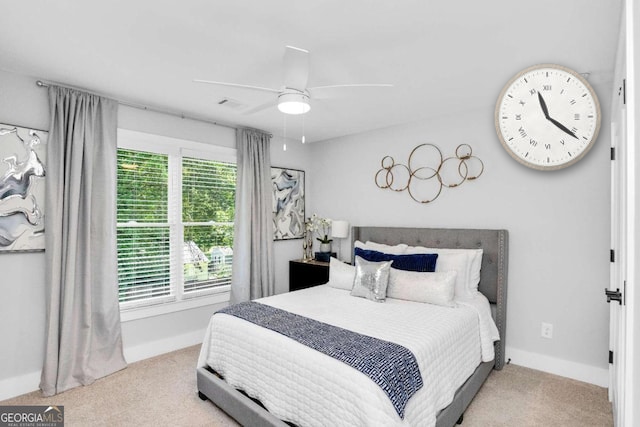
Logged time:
11:21
